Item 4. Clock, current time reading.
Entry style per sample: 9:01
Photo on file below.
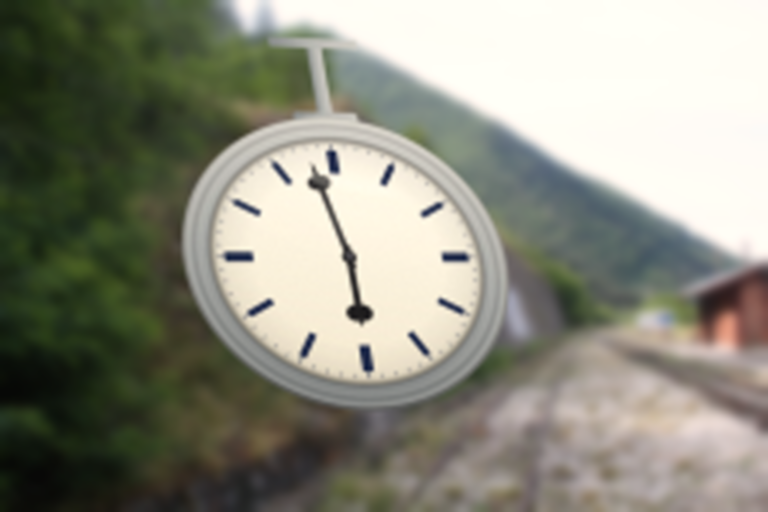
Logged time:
5:58
